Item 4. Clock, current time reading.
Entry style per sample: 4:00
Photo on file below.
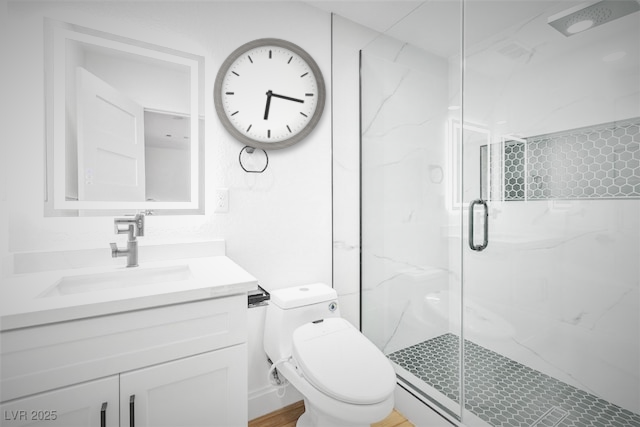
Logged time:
6:17
